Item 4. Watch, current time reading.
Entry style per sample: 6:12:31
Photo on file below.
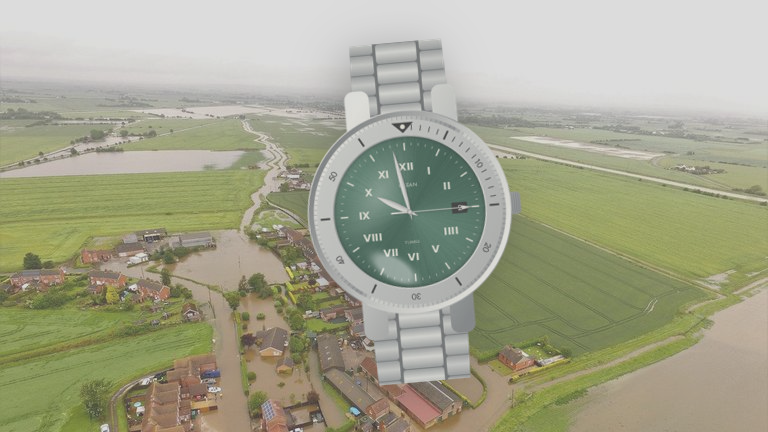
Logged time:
9:58:15
